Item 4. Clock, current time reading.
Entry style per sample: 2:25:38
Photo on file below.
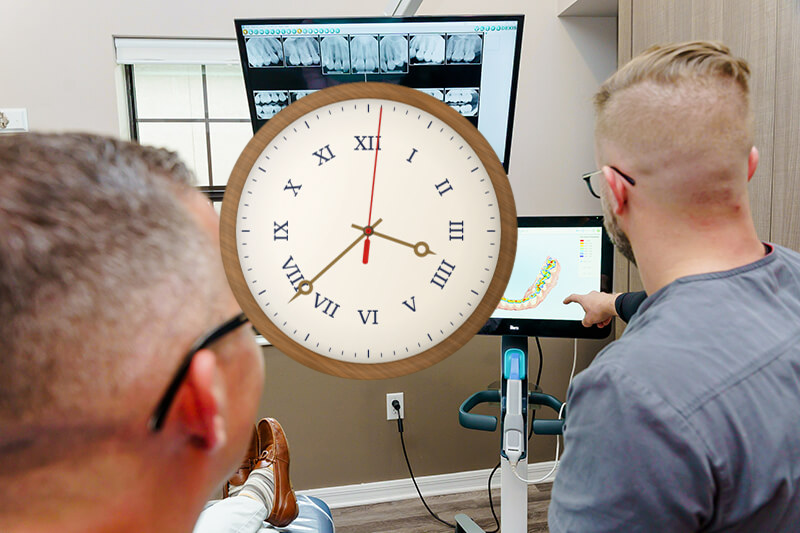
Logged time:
3:38:01
